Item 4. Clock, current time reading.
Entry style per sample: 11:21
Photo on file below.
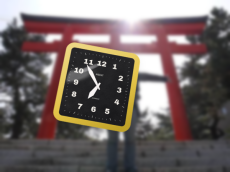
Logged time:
6:54
